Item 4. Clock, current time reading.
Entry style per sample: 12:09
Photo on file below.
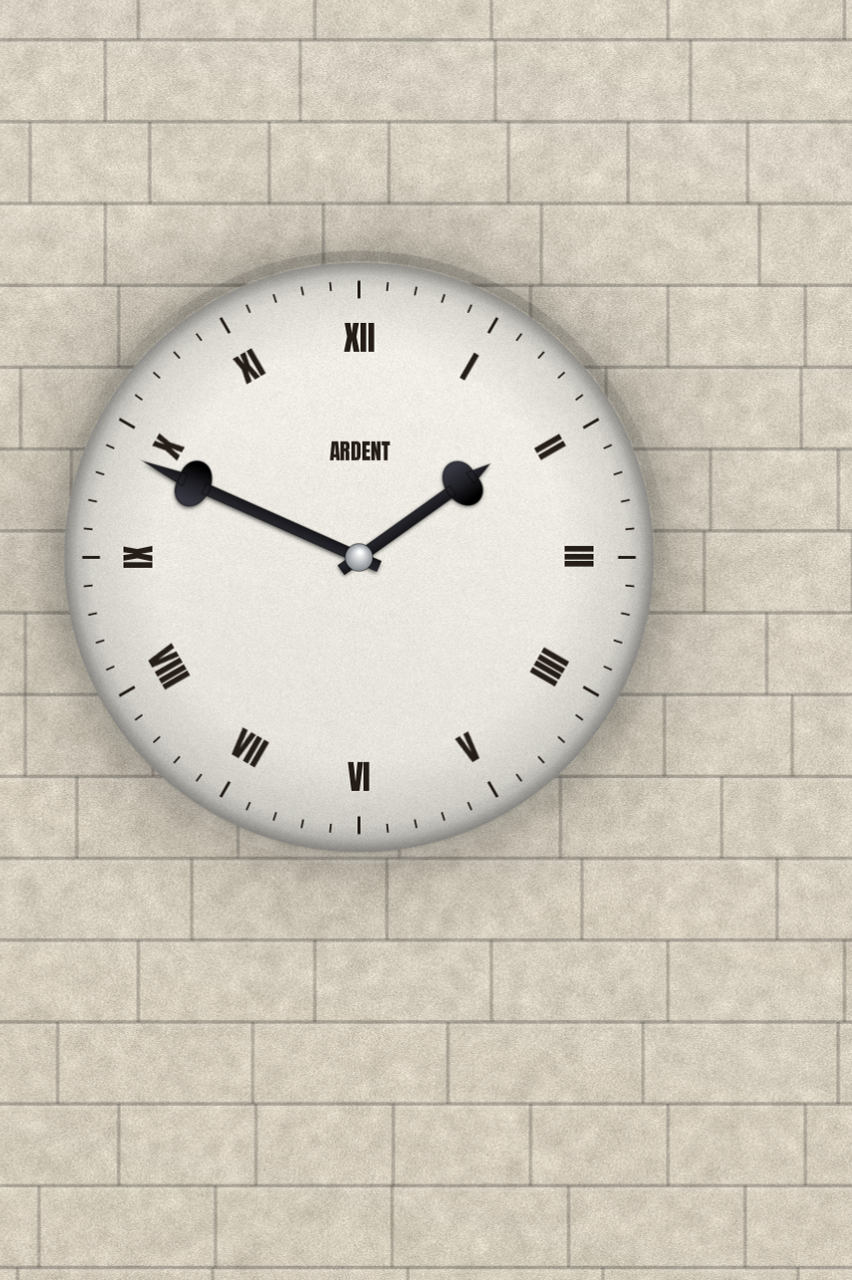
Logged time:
1:49
